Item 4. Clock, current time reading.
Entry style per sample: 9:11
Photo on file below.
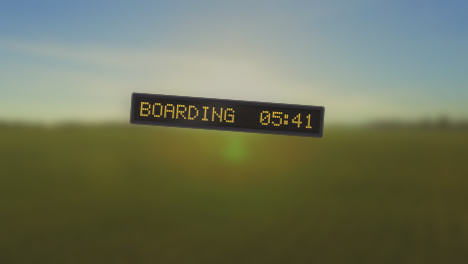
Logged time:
5:41
